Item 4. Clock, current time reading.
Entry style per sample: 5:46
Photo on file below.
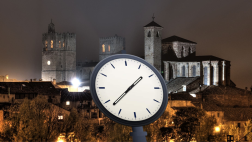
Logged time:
1:38
